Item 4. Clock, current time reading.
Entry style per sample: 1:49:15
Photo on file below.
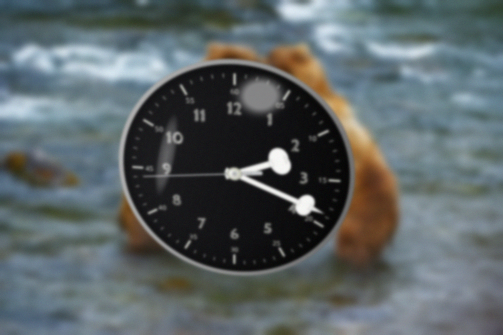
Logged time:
2:18:44
